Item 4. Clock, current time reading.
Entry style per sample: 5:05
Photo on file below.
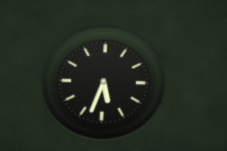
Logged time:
5:33
